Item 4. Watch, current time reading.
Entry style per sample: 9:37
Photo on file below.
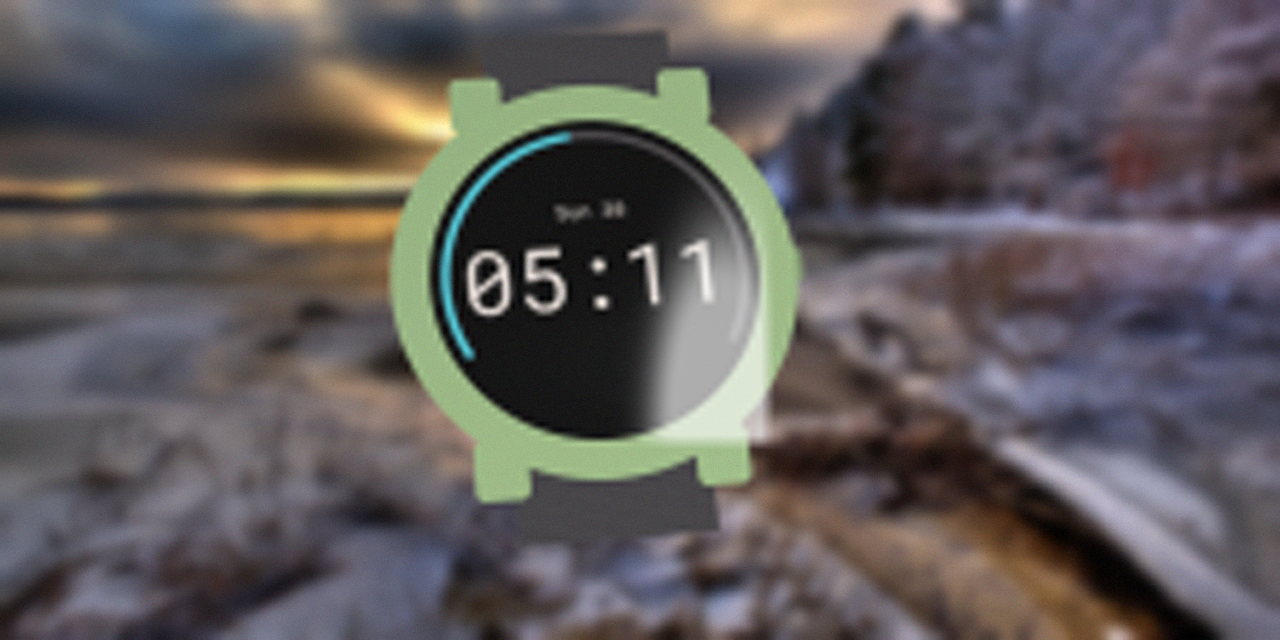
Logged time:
5:11
